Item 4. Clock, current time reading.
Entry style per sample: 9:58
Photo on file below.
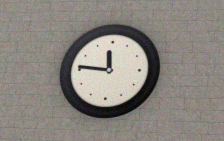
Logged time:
11:46
